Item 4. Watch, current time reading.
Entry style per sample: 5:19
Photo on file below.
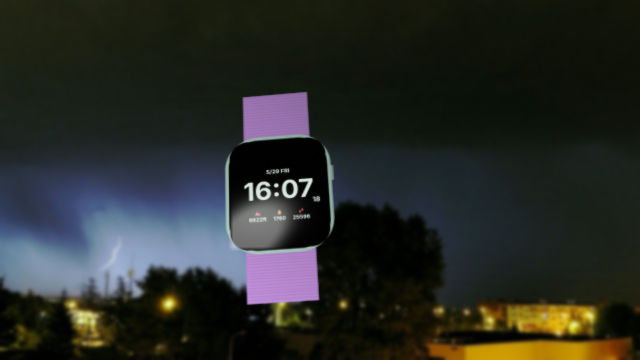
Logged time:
16:07
